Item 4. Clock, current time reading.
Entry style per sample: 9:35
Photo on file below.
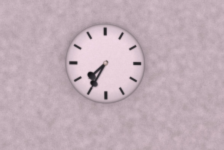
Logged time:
7:35
